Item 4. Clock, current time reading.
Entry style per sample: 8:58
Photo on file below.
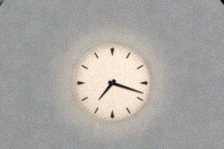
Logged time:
7:18
